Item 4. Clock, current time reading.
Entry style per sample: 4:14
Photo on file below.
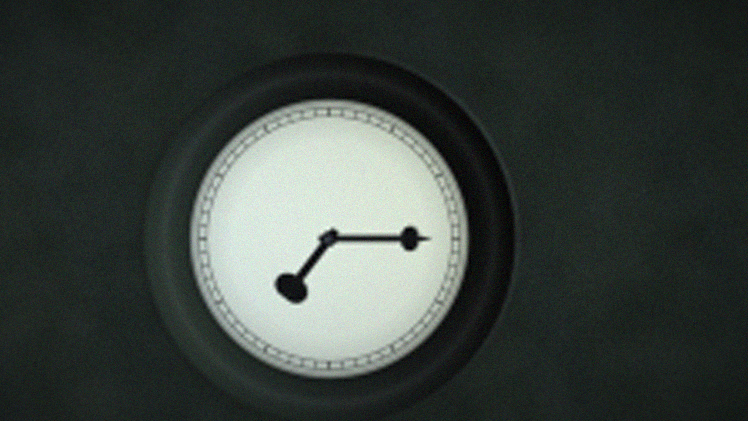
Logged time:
7:15
